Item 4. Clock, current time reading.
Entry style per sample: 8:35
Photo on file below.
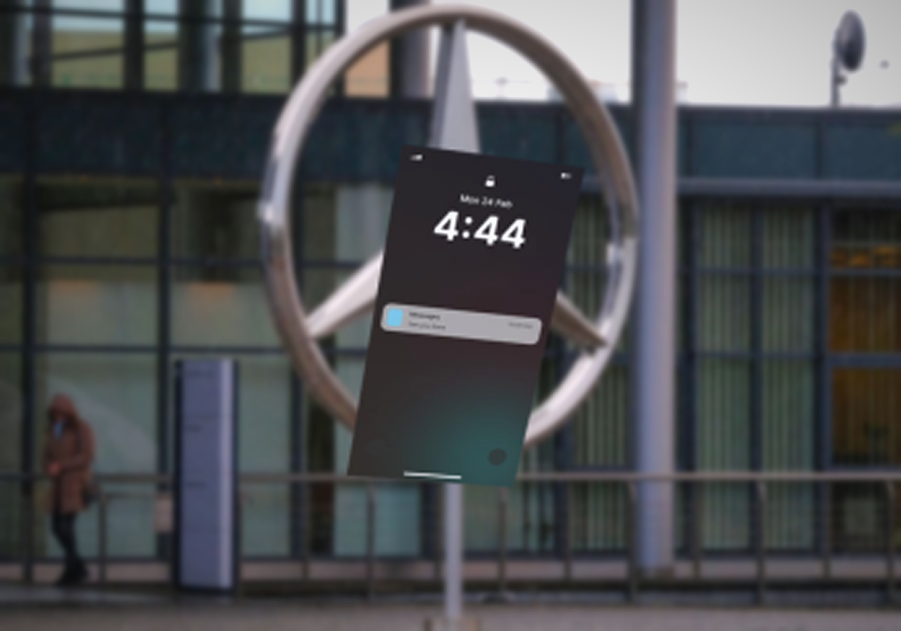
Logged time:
4:44
